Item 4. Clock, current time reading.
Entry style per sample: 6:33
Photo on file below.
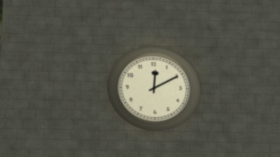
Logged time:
12:10
